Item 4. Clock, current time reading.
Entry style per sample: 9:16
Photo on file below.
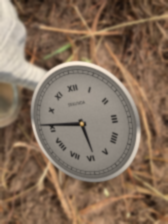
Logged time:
5:46
